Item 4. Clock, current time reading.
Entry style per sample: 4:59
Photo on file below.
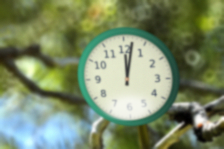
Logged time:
12:02
